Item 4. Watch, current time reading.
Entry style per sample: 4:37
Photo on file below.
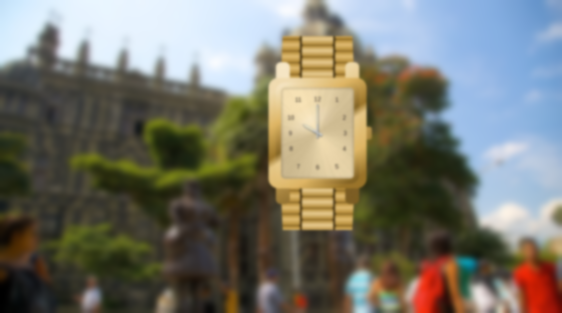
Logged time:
10:00
